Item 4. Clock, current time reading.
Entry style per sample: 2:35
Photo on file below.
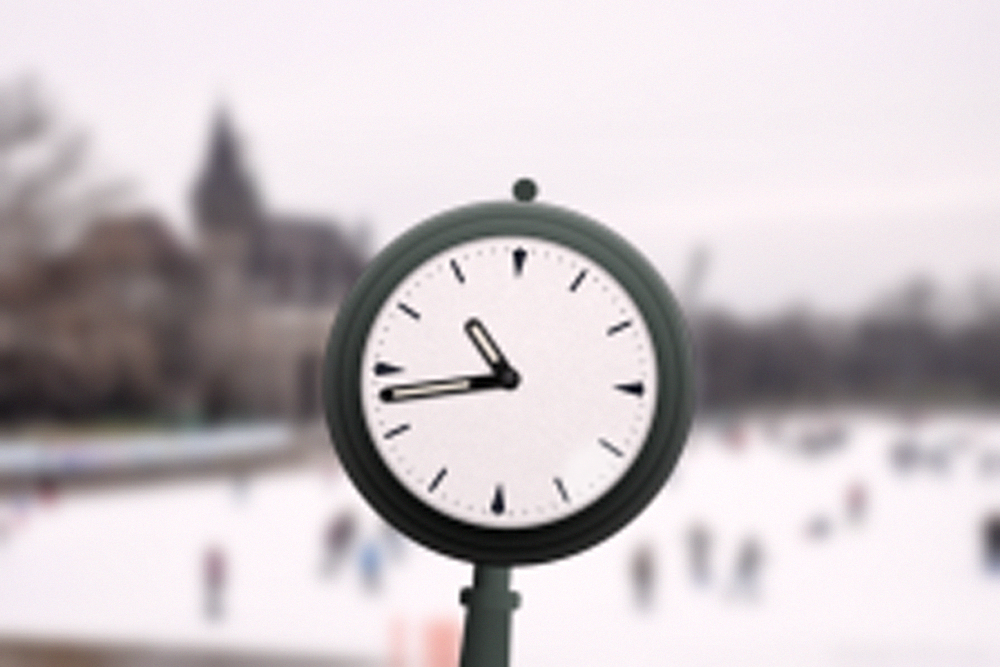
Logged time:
10:43
